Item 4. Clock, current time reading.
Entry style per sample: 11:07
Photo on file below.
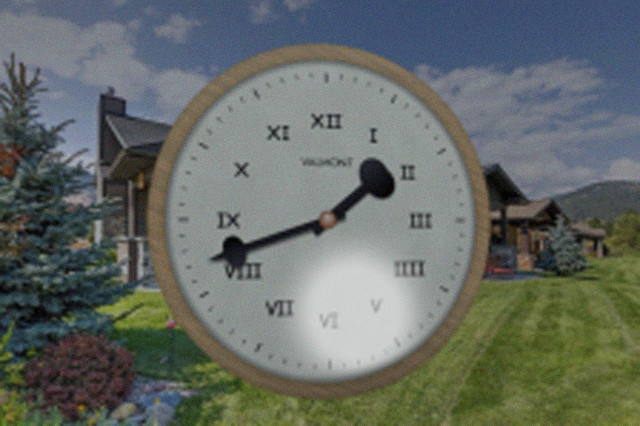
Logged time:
1:42
